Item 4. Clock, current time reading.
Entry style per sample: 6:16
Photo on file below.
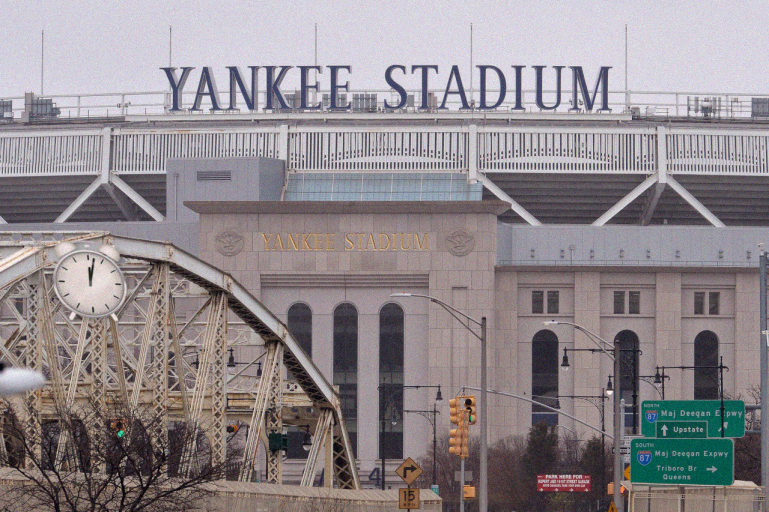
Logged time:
12:02
